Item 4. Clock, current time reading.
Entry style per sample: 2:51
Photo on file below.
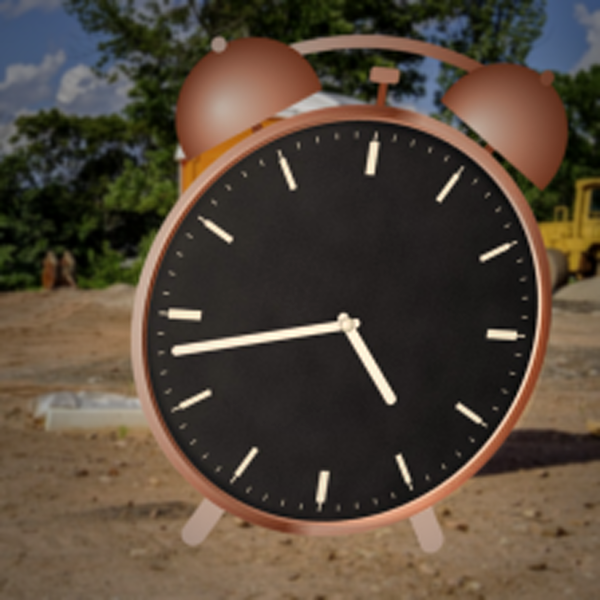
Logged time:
4:43
